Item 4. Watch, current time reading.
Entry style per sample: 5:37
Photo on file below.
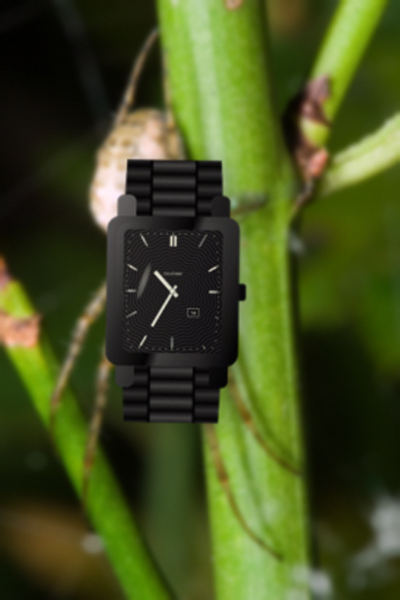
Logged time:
10:35
